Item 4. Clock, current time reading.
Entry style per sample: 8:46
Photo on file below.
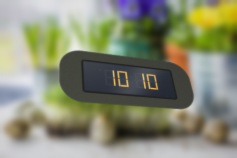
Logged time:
10:10
